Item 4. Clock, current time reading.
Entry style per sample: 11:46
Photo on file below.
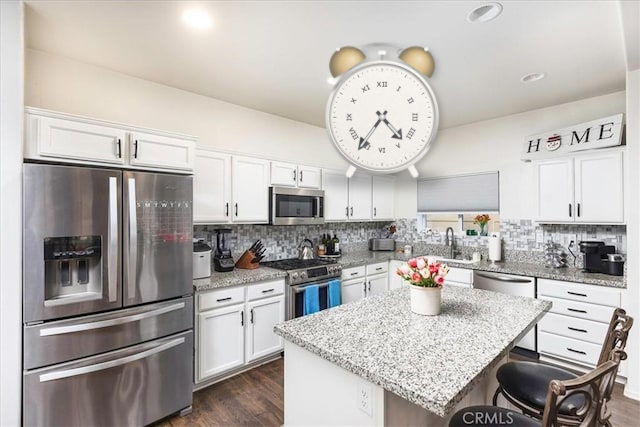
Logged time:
4:36
